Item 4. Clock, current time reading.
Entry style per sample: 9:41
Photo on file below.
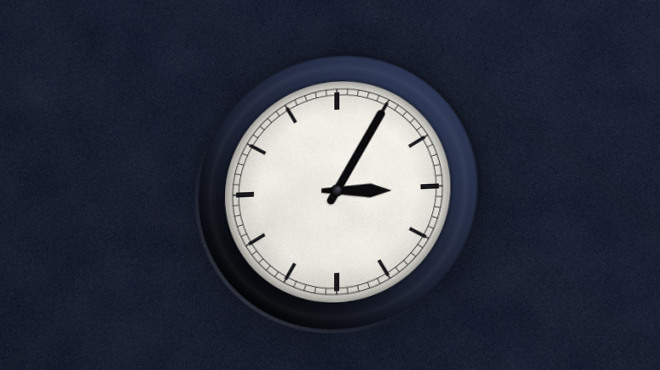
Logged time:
3:05
